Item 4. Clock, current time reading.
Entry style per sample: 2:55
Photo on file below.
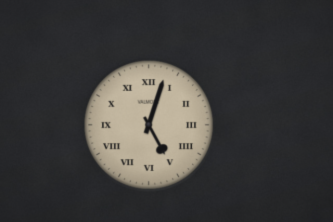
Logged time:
5:03
